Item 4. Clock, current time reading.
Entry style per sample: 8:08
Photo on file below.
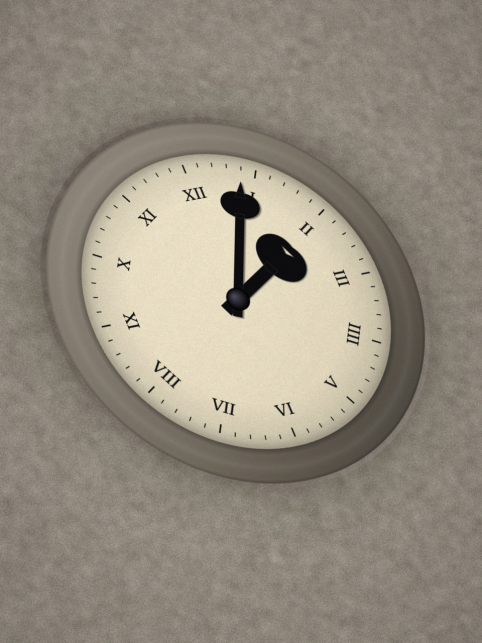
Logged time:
2:04
